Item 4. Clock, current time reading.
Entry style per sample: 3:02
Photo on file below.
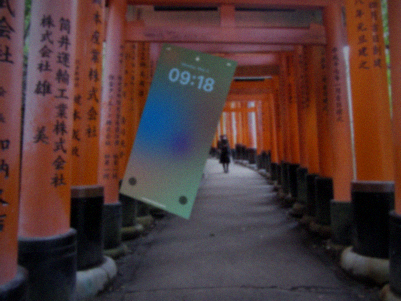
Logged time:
9:18
